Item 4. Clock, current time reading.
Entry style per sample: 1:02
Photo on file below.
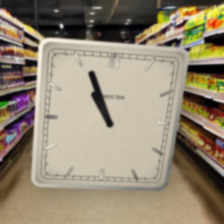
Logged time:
10:56
